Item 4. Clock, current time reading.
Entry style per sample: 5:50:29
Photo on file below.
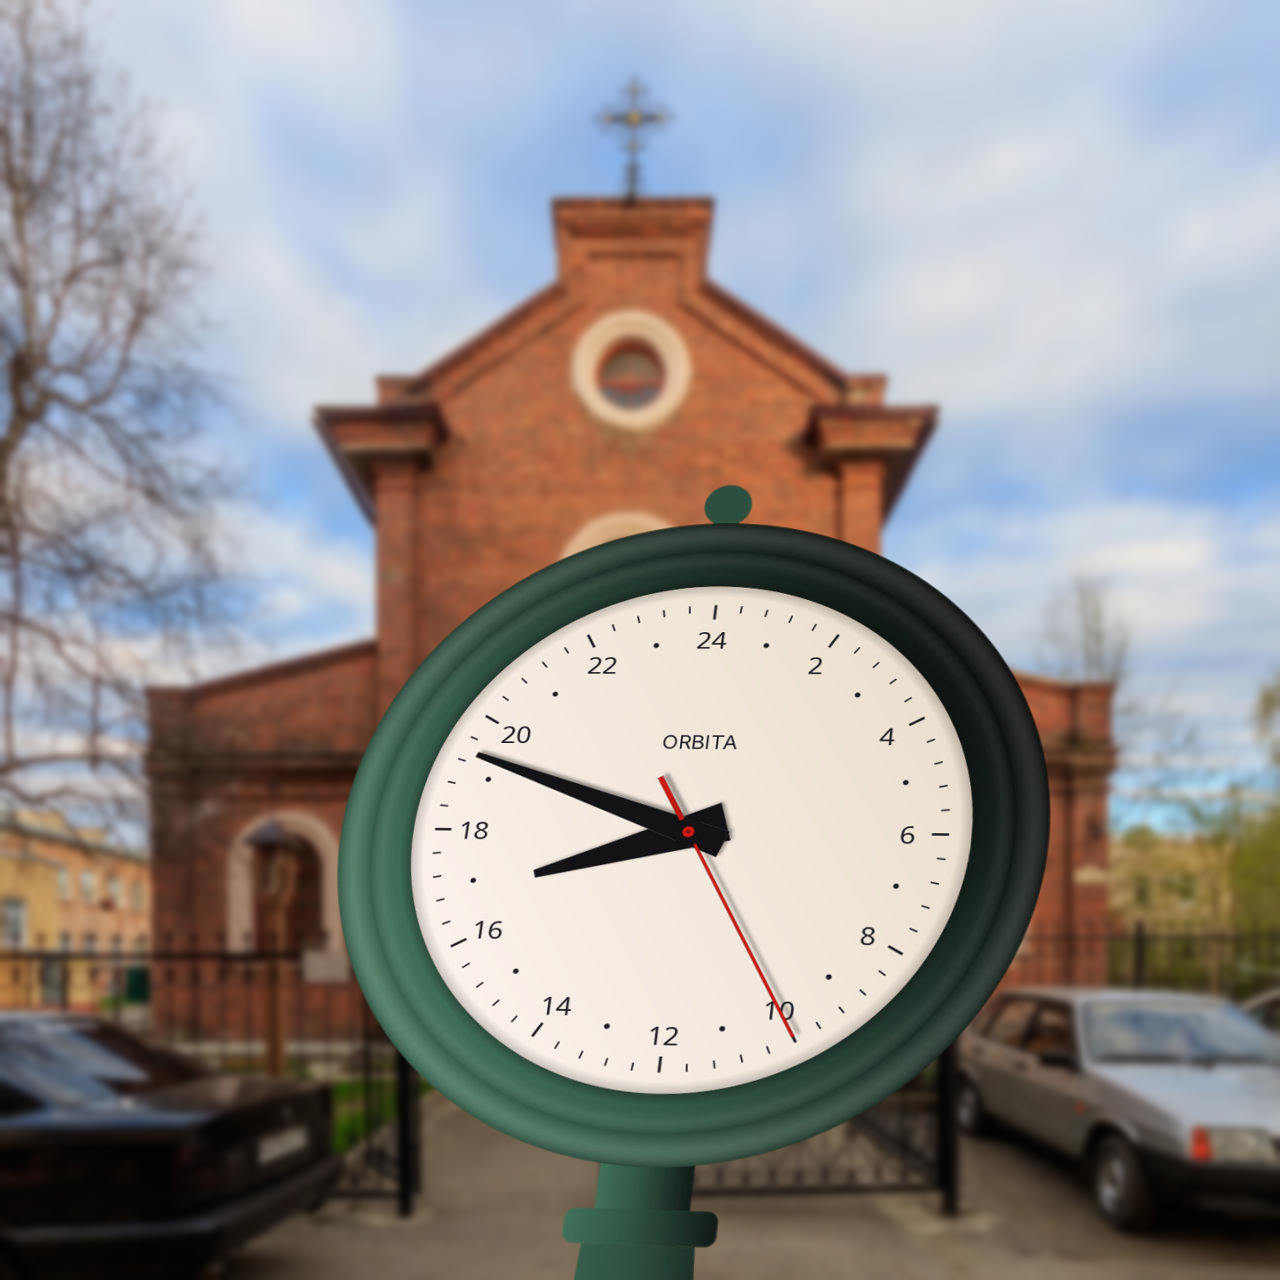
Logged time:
16:48:25
